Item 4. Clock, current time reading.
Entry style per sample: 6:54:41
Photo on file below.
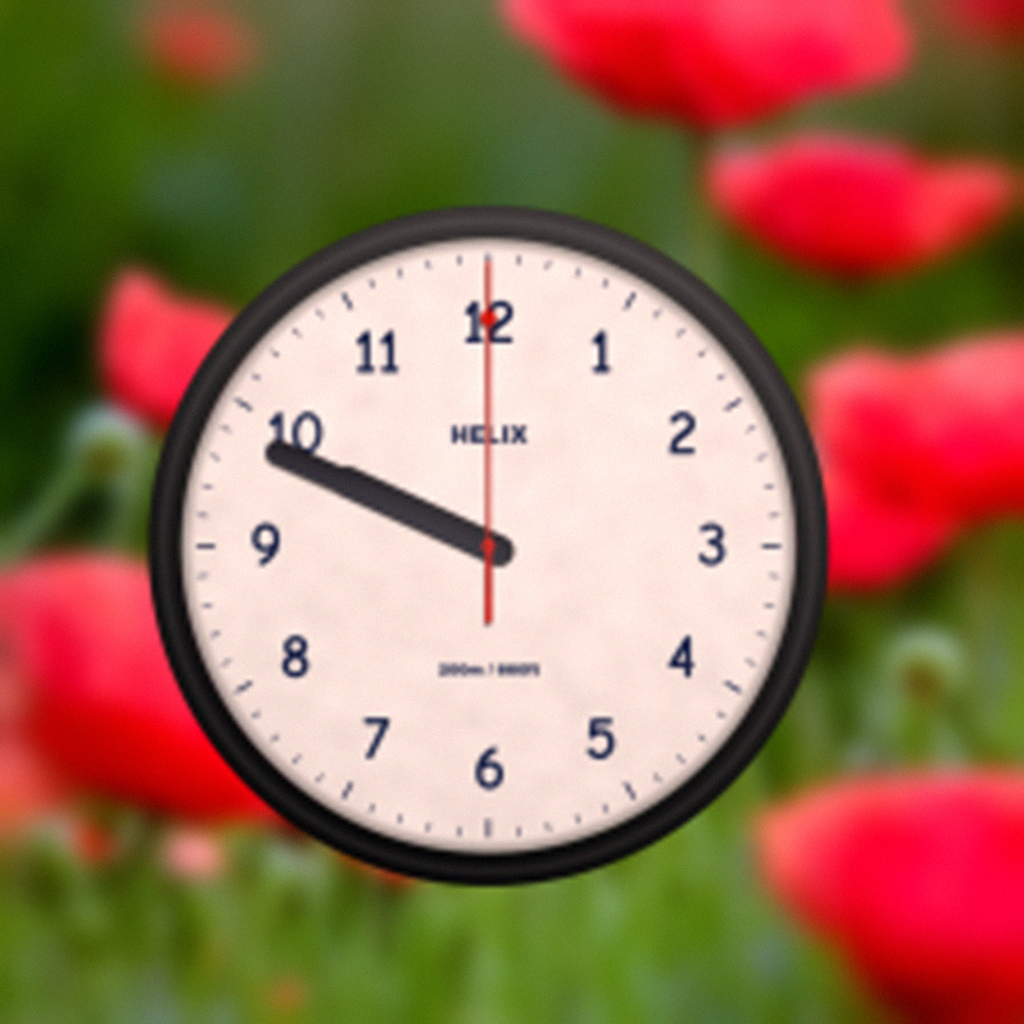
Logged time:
9:49:00
